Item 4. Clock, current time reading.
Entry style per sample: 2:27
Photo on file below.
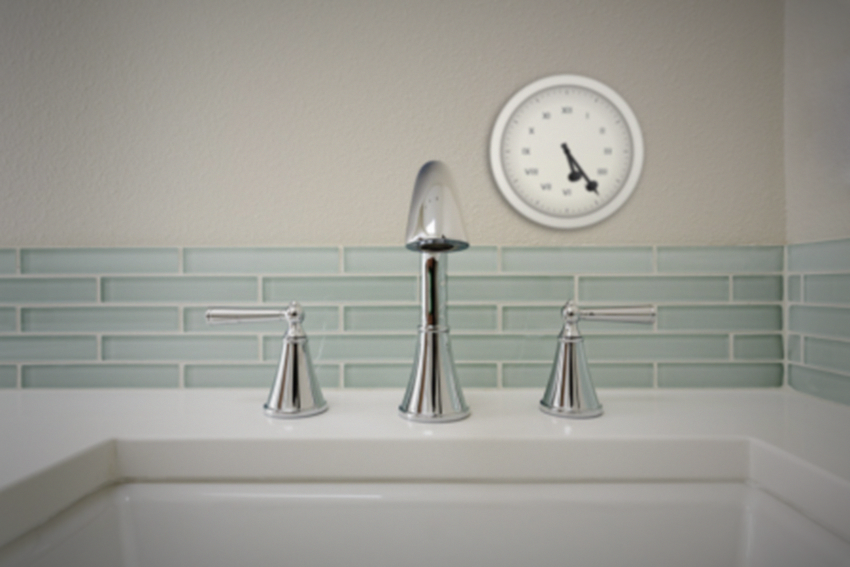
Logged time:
5:24
